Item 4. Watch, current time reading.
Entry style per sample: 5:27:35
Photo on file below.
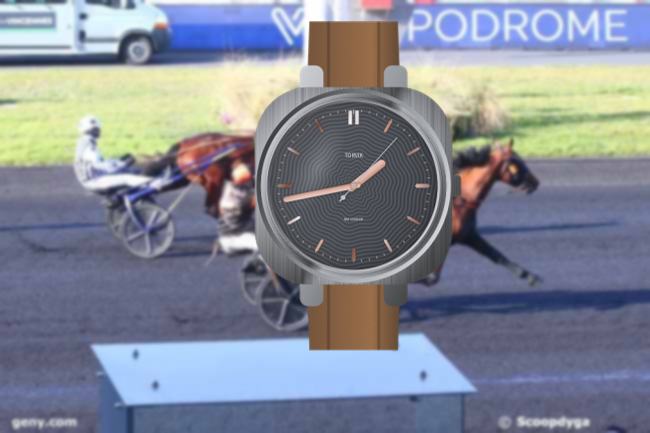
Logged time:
1:43:07
